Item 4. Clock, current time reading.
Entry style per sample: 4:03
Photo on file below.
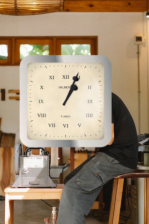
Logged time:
1:04
